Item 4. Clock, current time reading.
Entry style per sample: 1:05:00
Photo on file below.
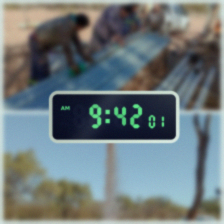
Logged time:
9:42:01
